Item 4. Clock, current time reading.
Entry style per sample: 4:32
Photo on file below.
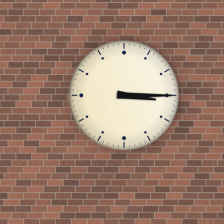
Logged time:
3:15
